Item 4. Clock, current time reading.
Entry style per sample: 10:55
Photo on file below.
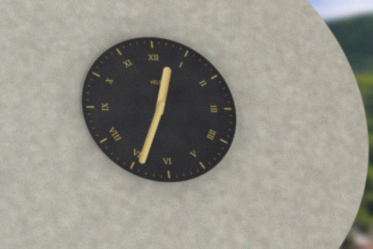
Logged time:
12:34
